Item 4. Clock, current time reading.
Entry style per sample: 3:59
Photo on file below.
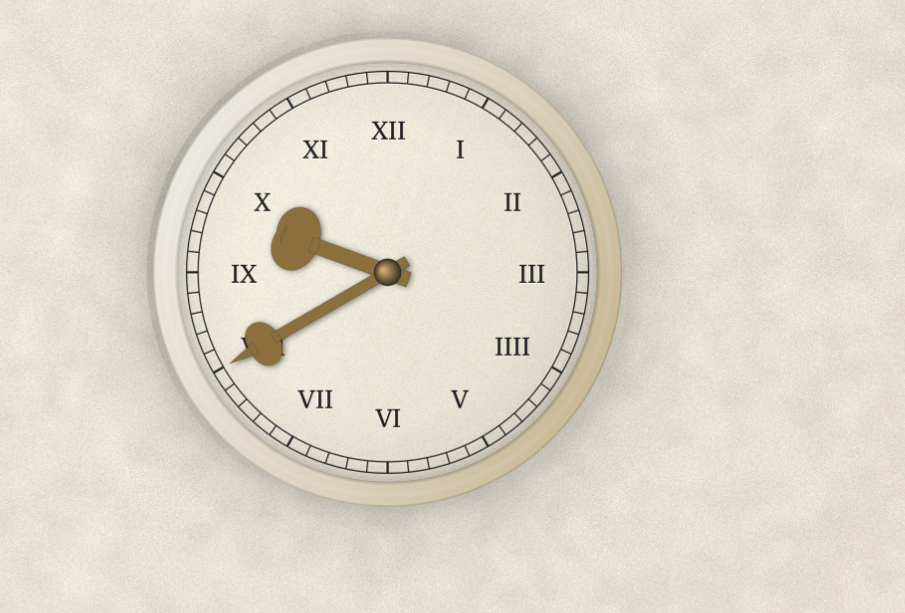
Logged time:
9:40
